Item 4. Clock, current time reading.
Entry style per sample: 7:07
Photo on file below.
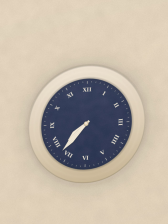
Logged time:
7:37
